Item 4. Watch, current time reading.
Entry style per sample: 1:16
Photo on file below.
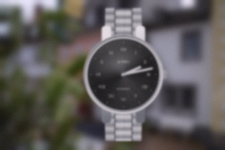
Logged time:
2:13
